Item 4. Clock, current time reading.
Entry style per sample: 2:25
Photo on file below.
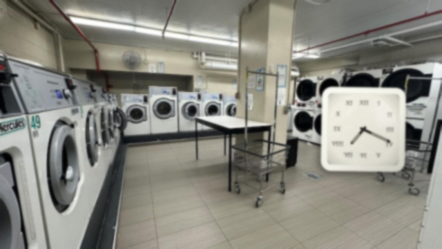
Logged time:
7:19
